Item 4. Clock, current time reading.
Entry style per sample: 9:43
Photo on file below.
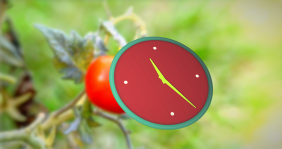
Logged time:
11:24
